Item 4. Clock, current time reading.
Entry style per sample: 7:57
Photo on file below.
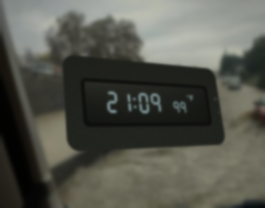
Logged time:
21:09
